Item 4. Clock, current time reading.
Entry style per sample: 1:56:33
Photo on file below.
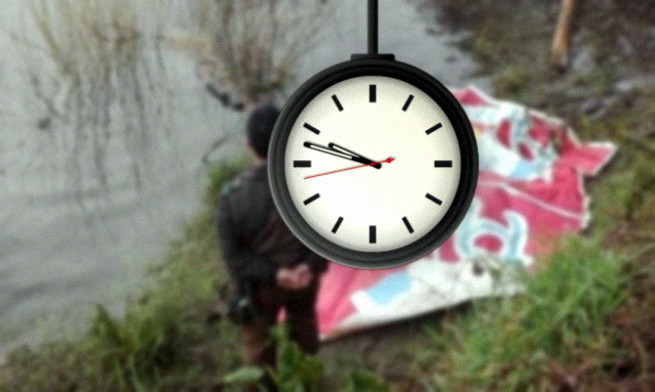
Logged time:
9:47:43
